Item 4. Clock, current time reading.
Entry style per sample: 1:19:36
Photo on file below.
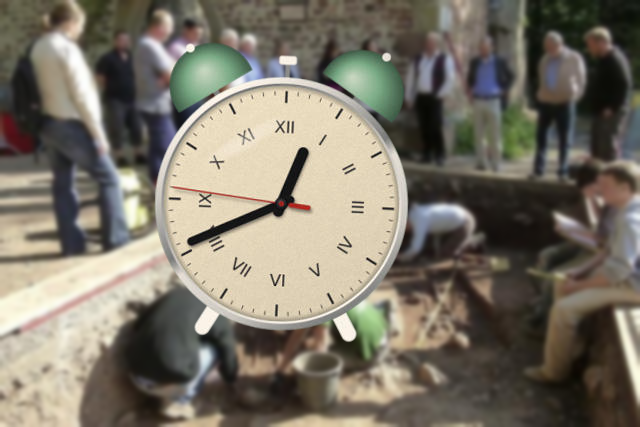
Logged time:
12:40:46
